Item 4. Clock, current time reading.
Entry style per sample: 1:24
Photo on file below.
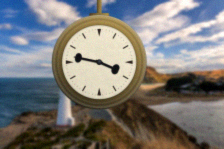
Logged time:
3:47
